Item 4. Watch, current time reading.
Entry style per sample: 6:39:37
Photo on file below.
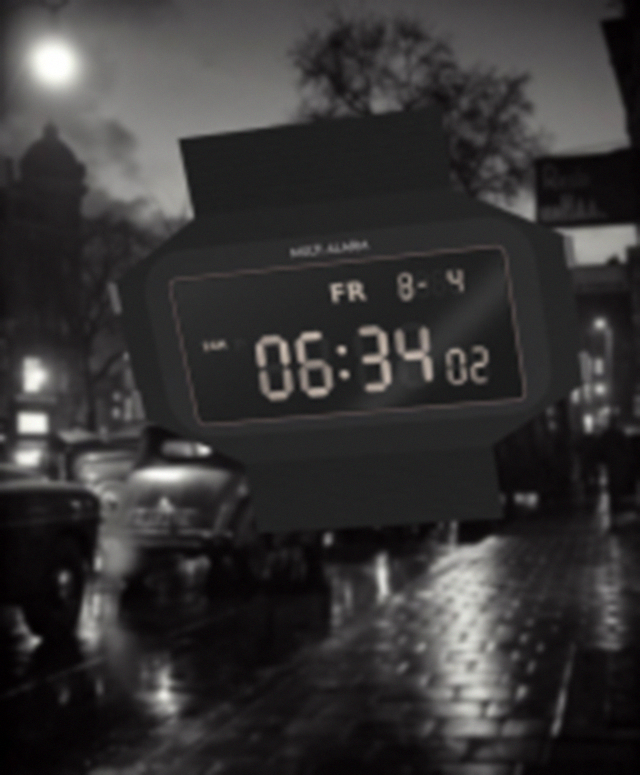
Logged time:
6:34:02
